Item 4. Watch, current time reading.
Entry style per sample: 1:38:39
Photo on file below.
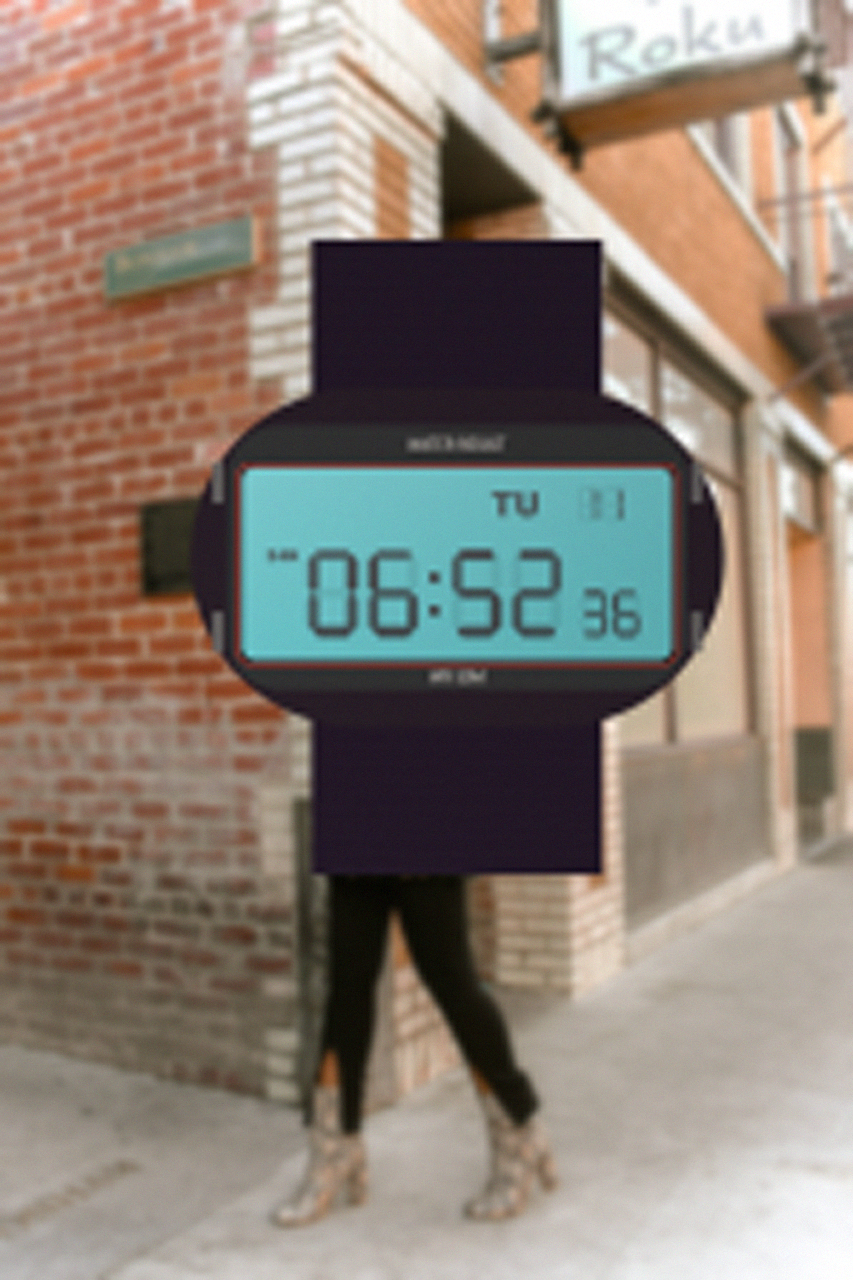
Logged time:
6:52:36
